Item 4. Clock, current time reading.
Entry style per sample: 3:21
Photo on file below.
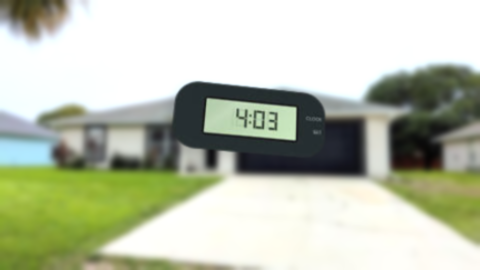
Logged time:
4:03
